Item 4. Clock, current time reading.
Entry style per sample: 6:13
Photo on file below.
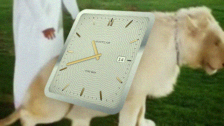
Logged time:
10:41
